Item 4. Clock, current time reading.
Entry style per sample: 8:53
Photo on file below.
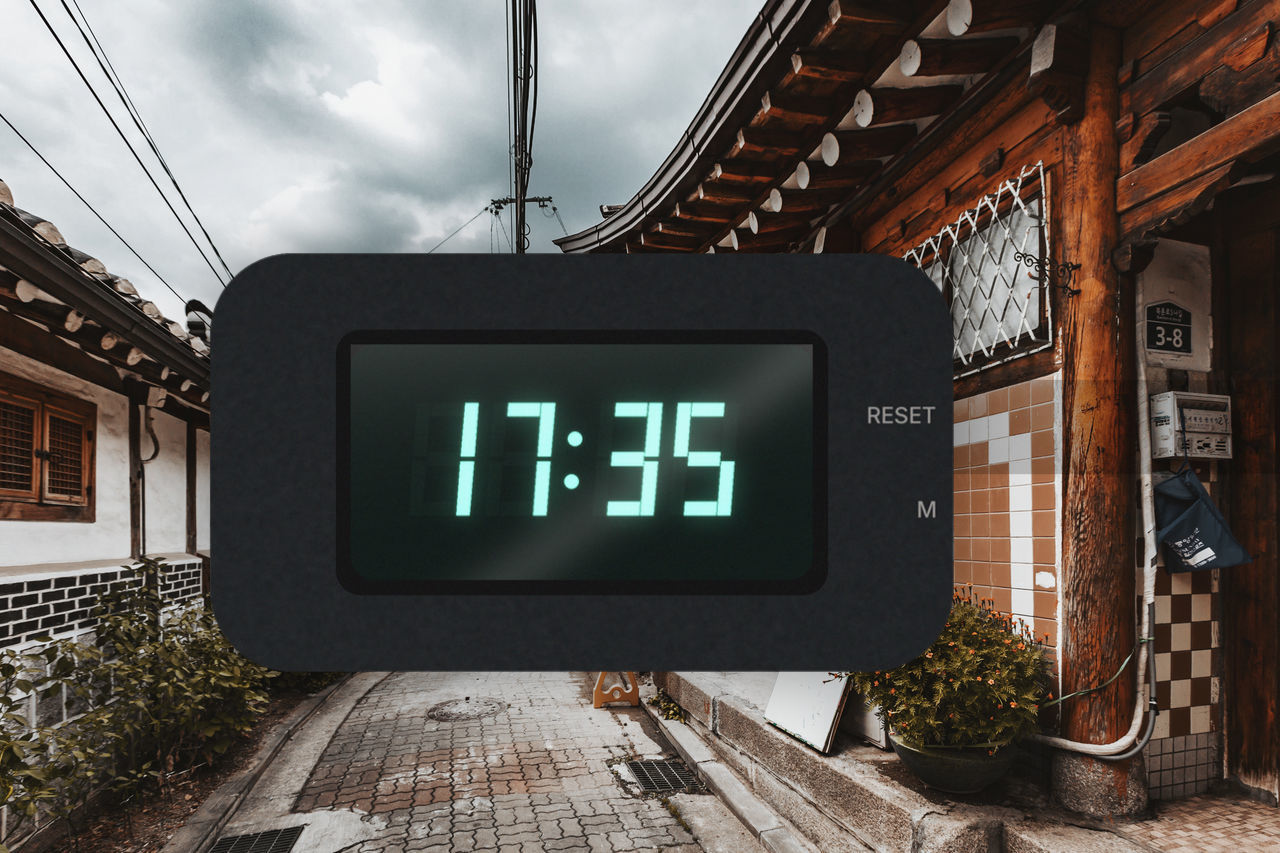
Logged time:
17:35
